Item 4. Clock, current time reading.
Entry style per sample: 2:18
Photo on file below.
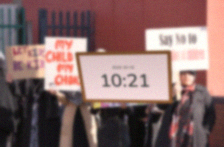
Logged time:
10:21
